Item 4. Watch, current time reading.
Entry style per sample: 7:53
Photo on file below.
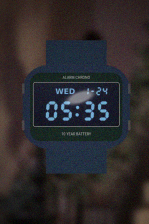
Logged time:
5:35
